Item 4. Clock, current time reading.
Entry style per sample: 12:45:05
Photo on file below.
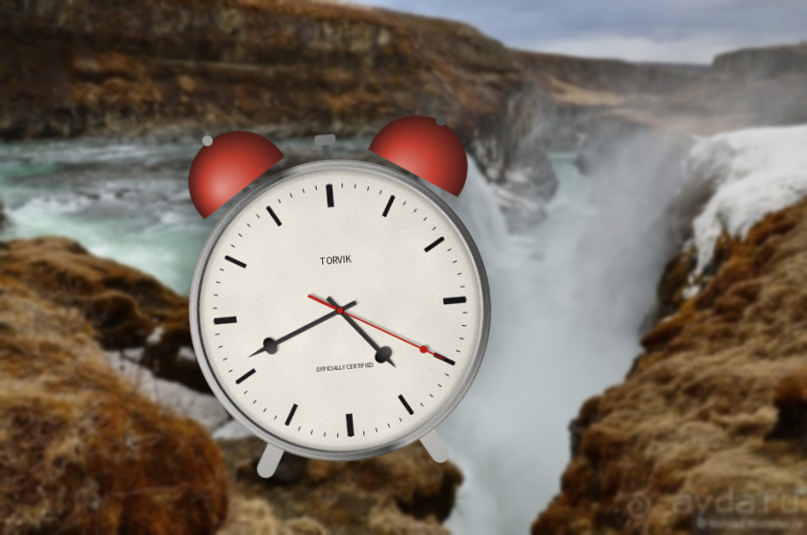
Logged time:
4:41:20
